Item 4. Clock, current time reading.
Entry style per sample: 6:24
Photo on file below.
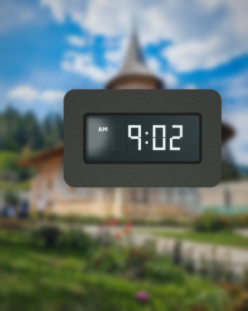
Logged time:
9:02
